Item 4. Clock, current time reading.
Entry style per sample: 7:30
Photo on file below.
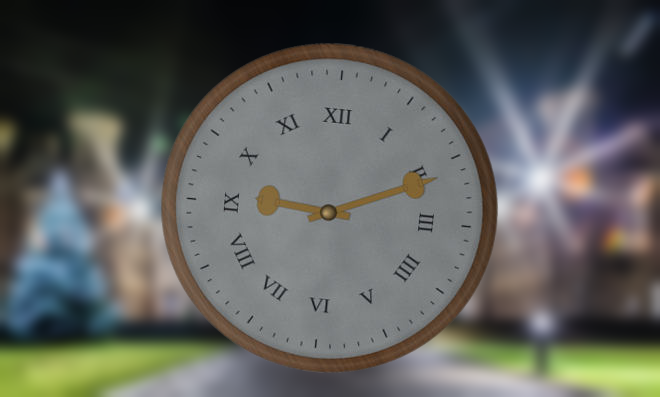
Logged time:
9:11
